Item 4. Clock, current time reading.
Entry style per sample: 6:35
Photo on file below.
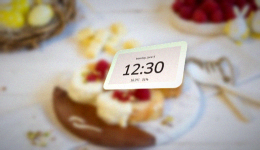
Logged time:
12:30
